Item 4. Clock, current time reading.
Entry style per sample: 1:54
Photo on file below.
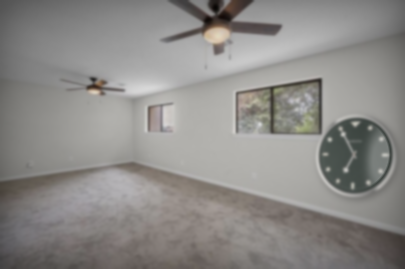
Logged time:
6:55
